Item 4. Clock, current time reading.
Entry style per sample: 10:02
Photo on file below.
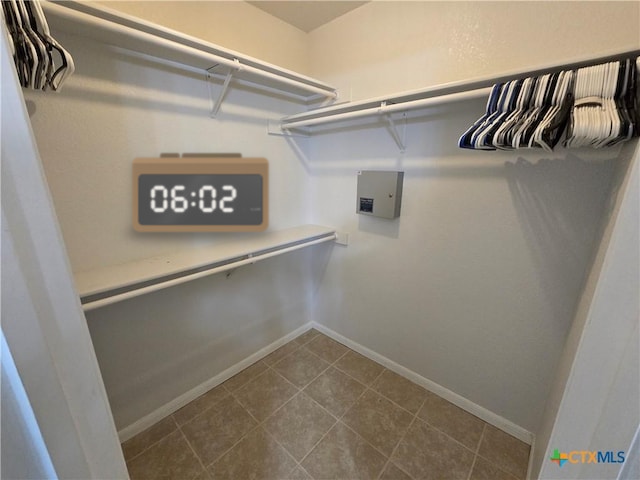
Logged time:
6:02
